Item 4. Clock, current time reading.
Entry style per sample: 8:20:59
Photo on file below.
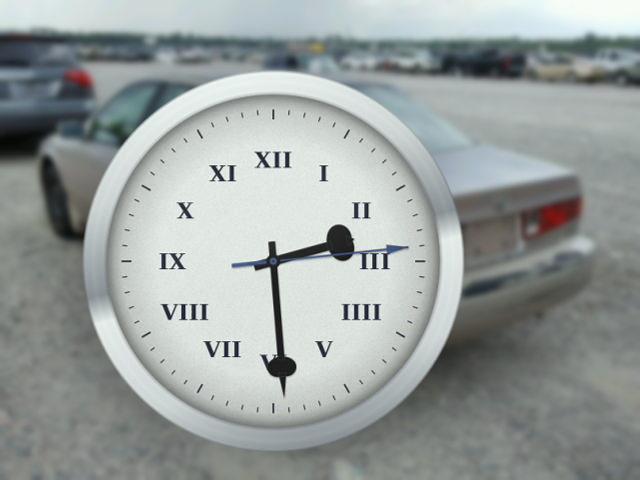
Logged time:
2:29:14
